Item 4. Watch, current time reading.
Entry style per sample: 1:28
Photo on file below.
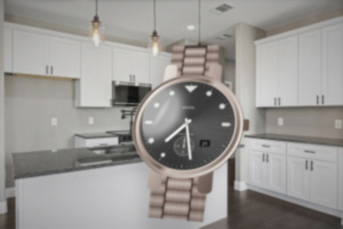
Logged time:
7:28
